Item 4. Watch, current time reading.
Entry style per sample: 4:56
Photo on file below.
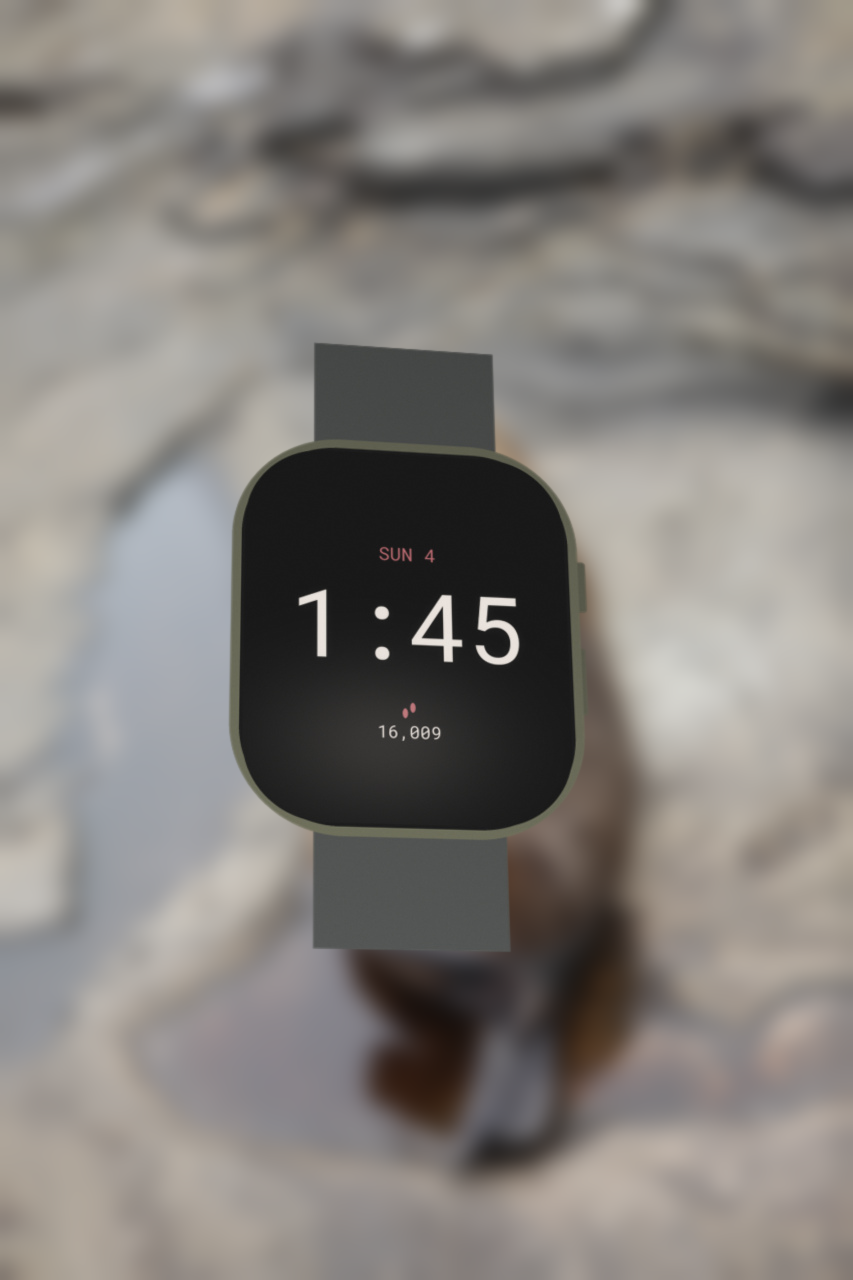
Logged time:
1:45
